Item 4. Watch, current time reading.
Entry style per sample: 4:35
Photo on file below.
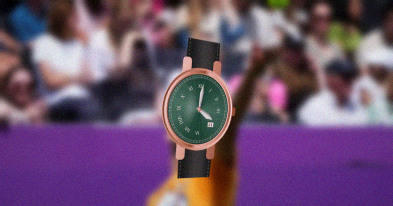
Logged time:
4:01
